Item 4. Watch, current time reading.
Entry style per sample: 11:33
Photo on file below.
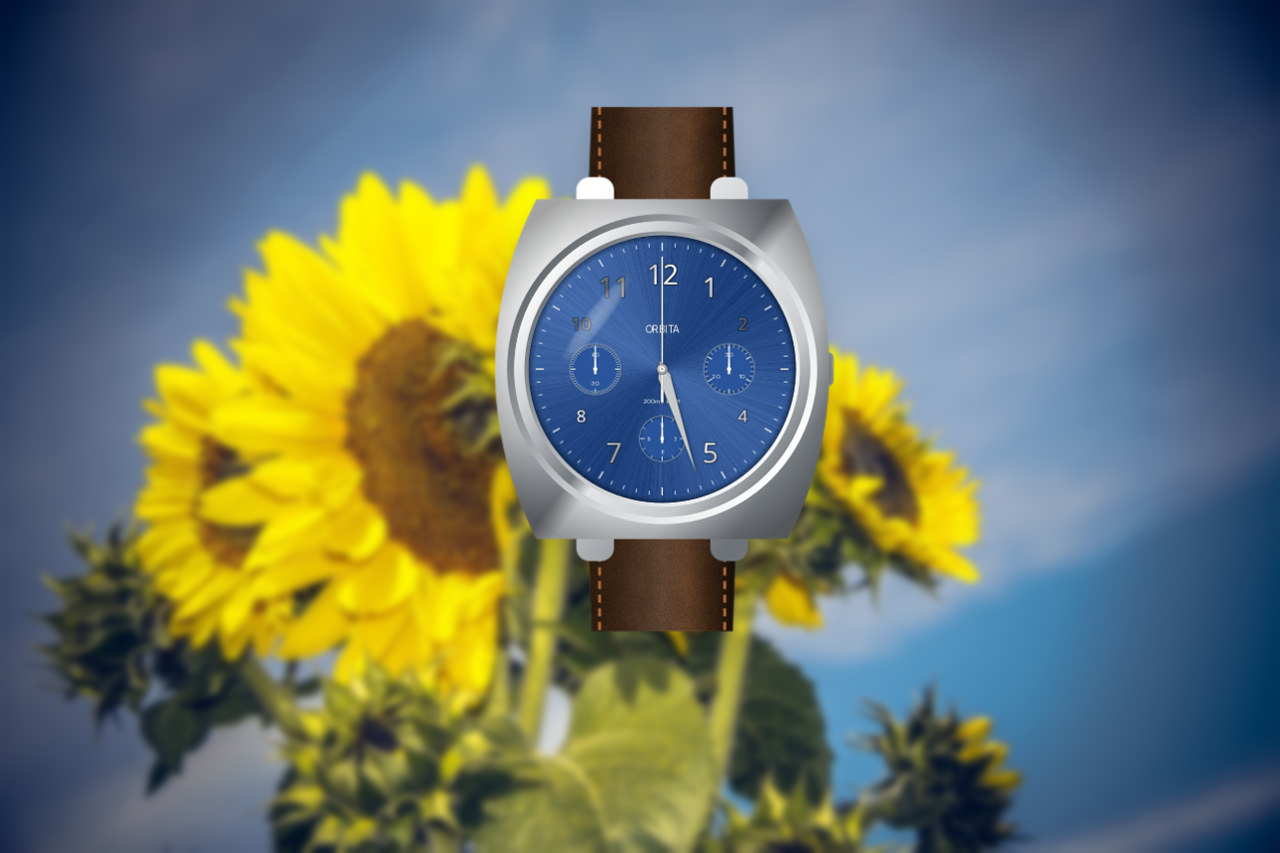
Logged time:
5:27
